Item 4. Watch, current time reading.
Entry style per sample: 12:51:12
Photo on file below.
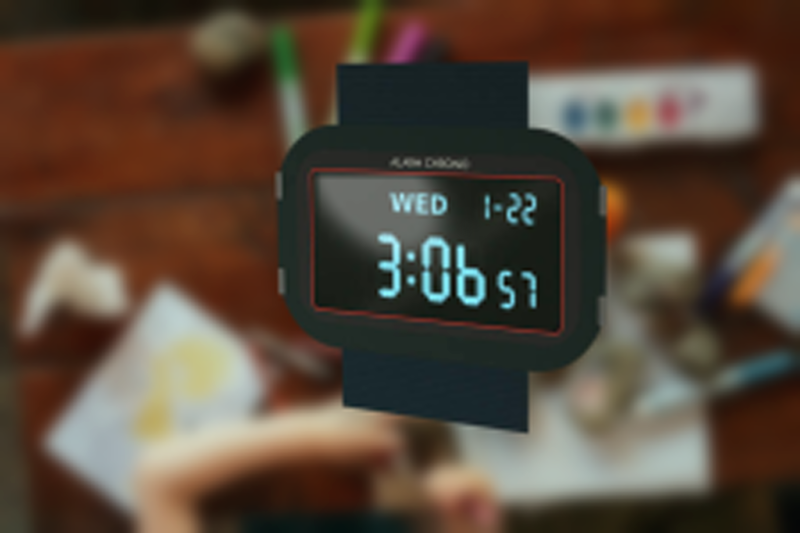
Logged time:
3:06:57
